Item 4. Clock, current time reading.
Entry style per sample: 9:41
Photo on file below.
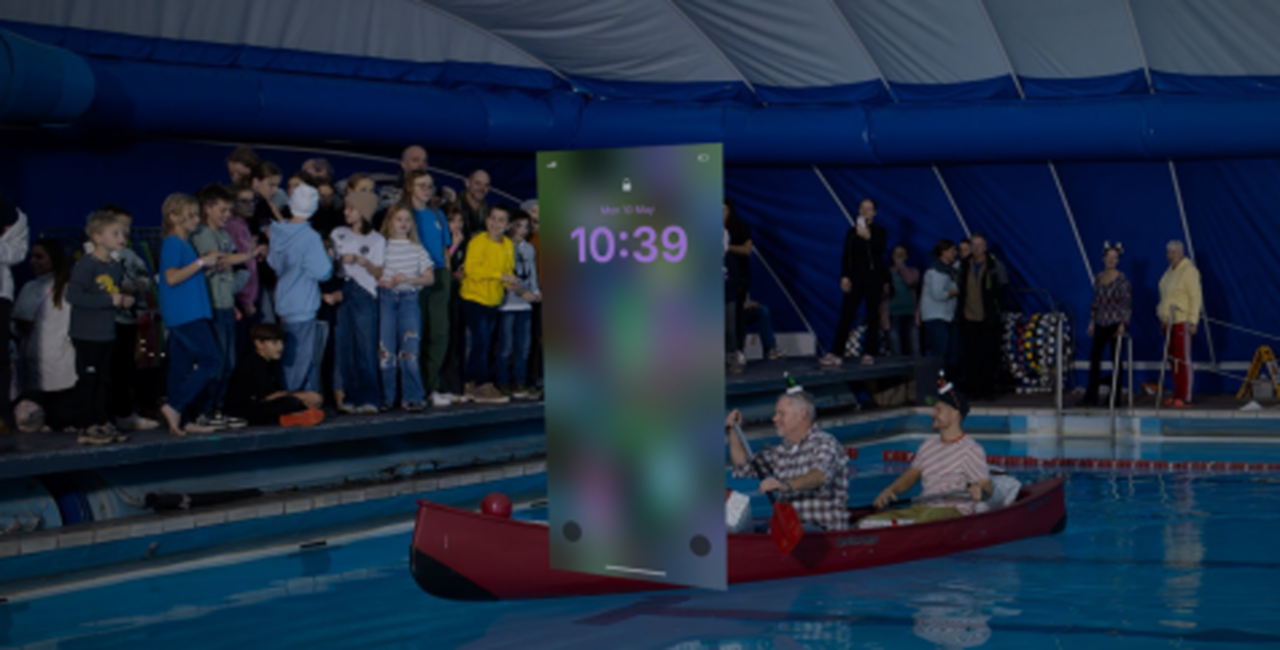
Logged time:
10:39
